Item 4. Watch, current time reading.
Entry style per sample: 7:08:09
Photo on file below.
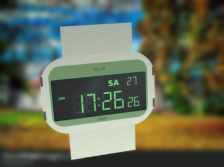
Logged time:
17:26:26
